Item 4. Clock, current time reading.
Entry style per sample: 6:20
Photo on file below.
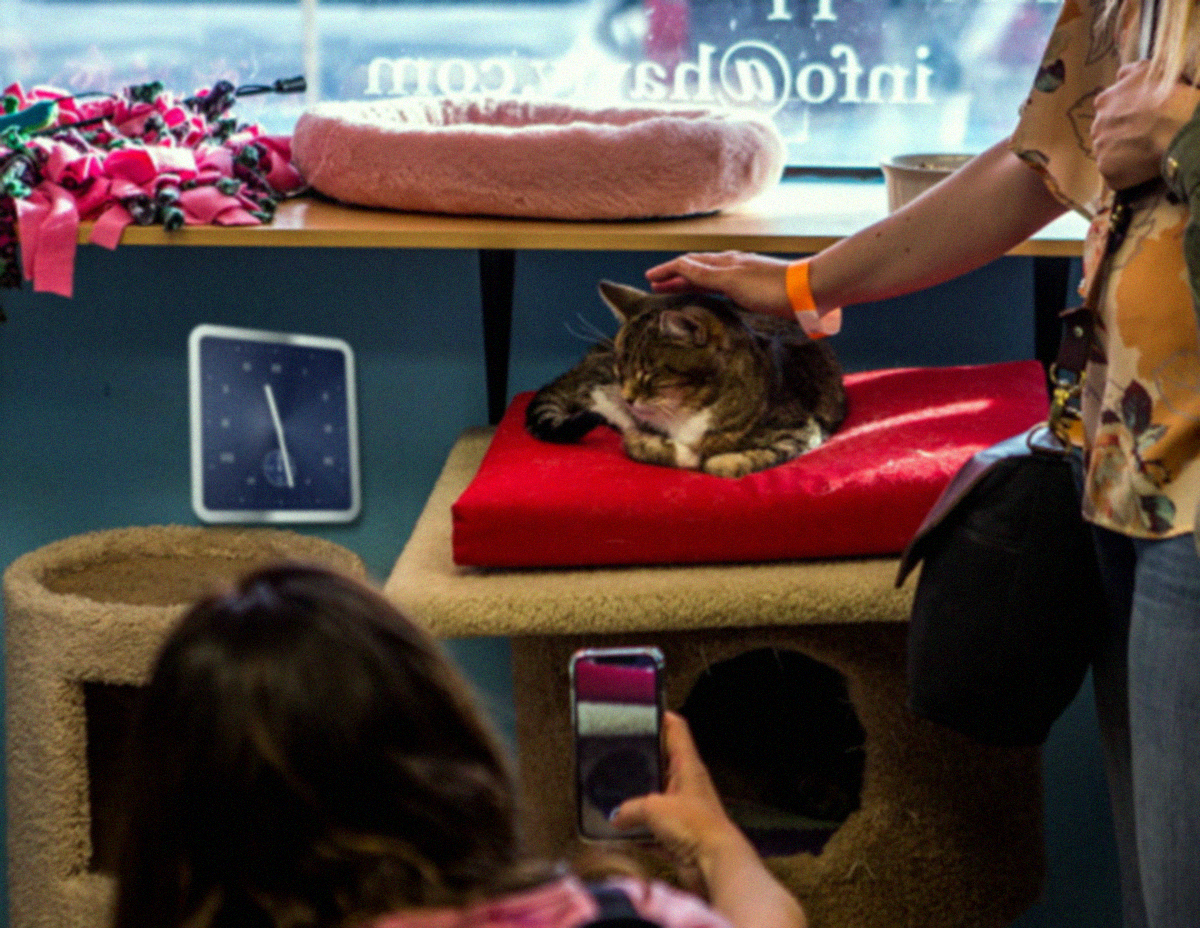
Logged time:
11:28
